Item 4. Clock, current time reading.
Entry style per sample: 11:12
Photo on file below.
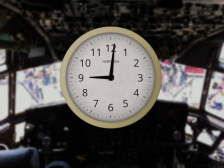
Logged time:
9:01
